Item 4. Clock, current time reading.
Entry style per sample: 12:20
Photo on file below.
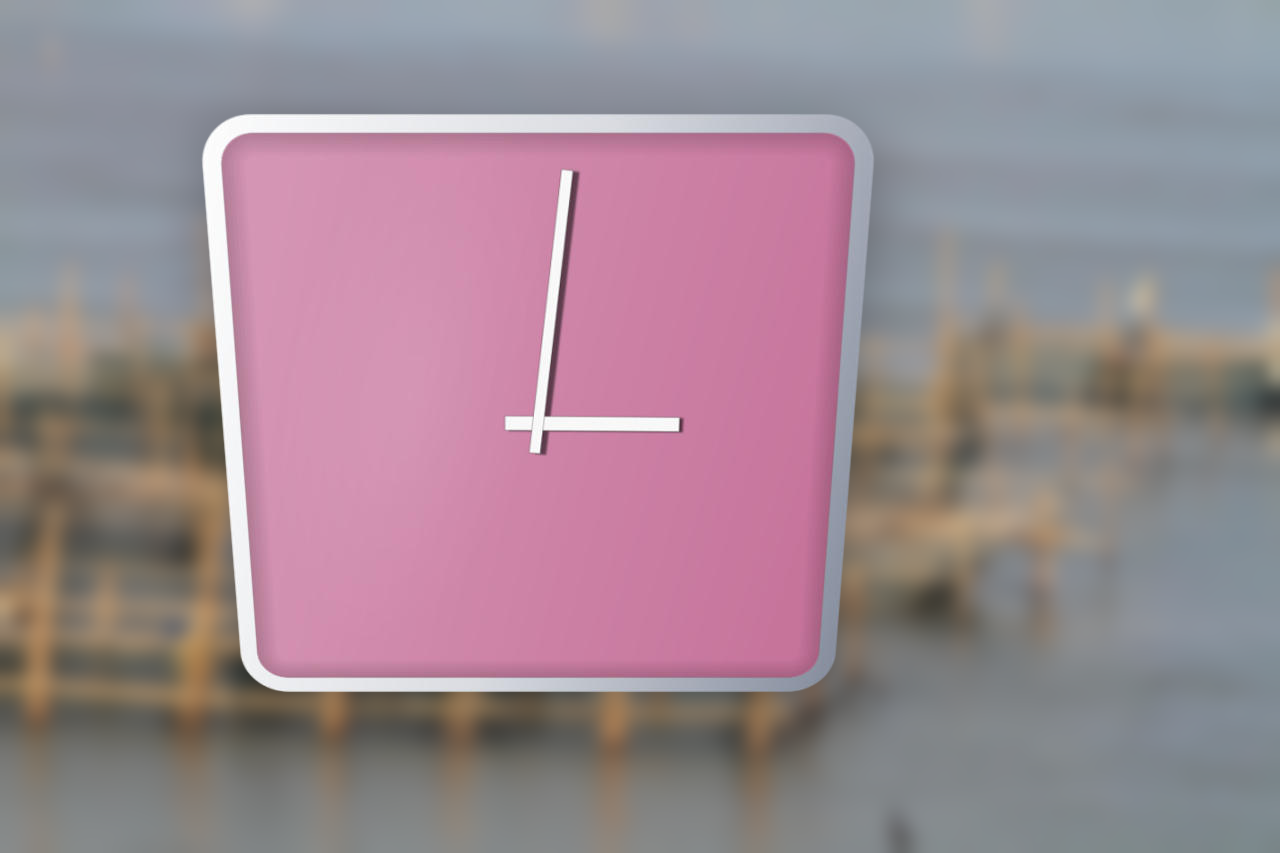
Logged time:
3:01
